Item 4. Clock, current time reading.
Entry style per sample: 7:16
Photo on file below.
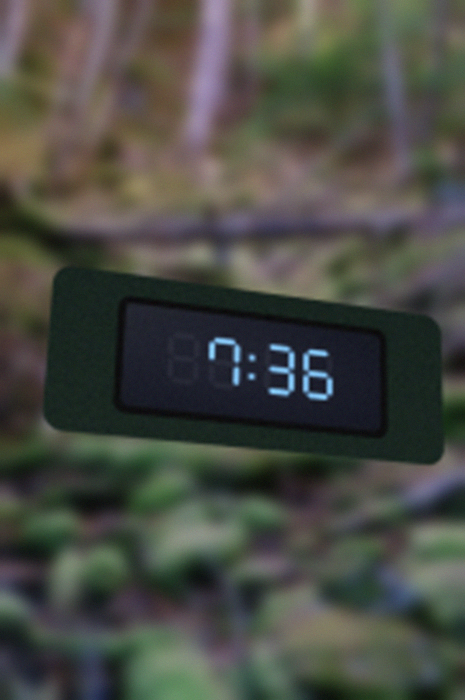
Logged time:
7:36
